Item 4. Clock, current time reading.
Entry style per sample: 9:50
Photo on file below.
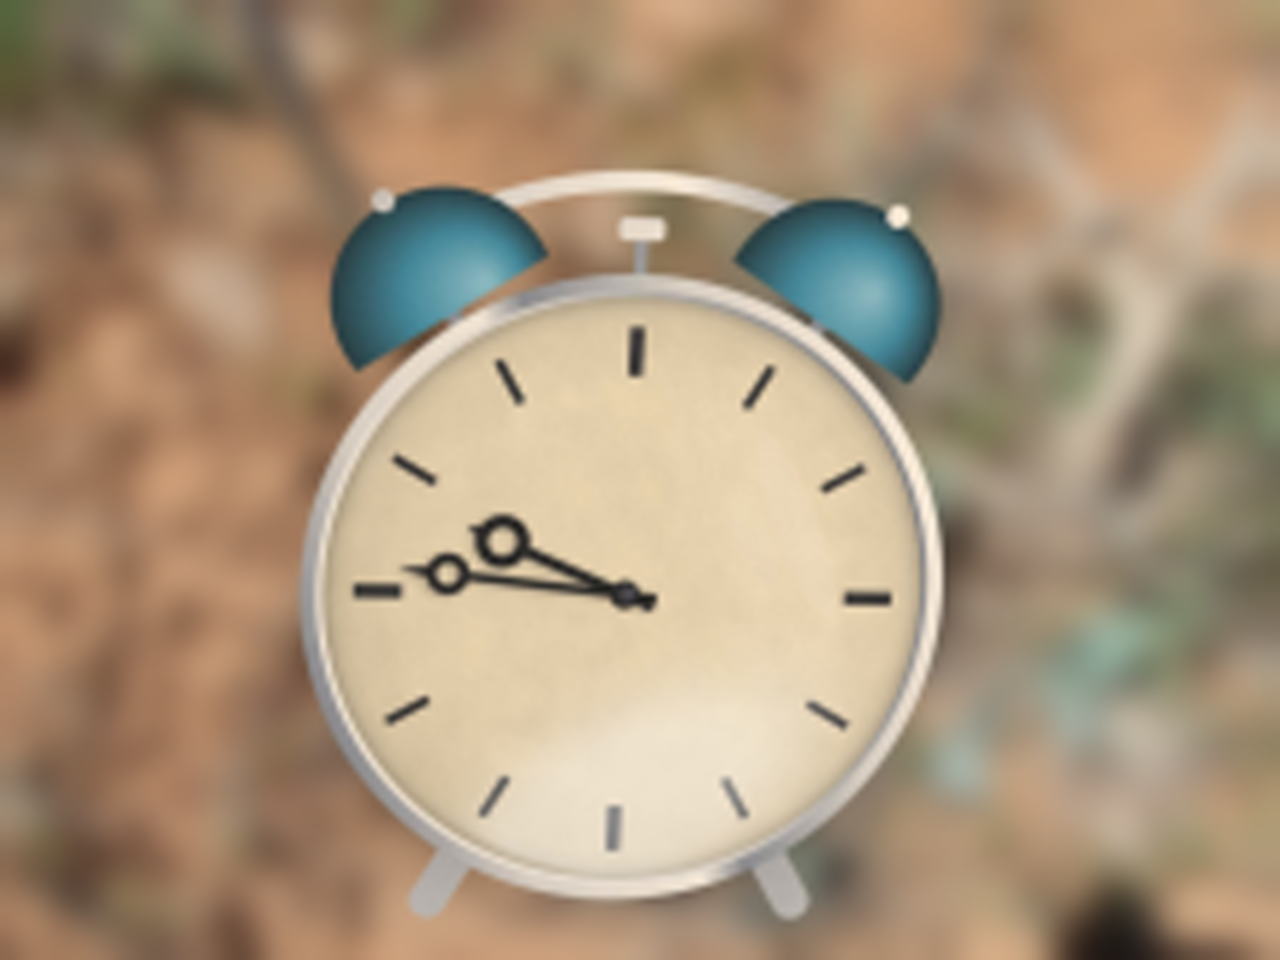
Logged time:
9:46
